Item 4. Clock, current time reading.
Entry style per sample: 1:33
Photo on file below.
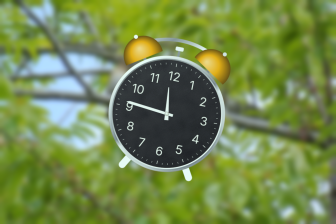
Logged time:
11:46
